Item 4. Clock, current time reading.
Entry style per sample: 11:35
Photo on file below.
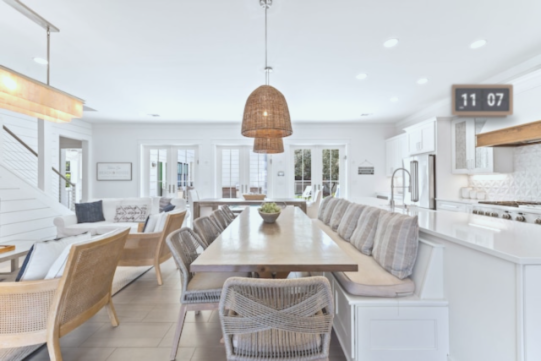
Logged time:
11:07
